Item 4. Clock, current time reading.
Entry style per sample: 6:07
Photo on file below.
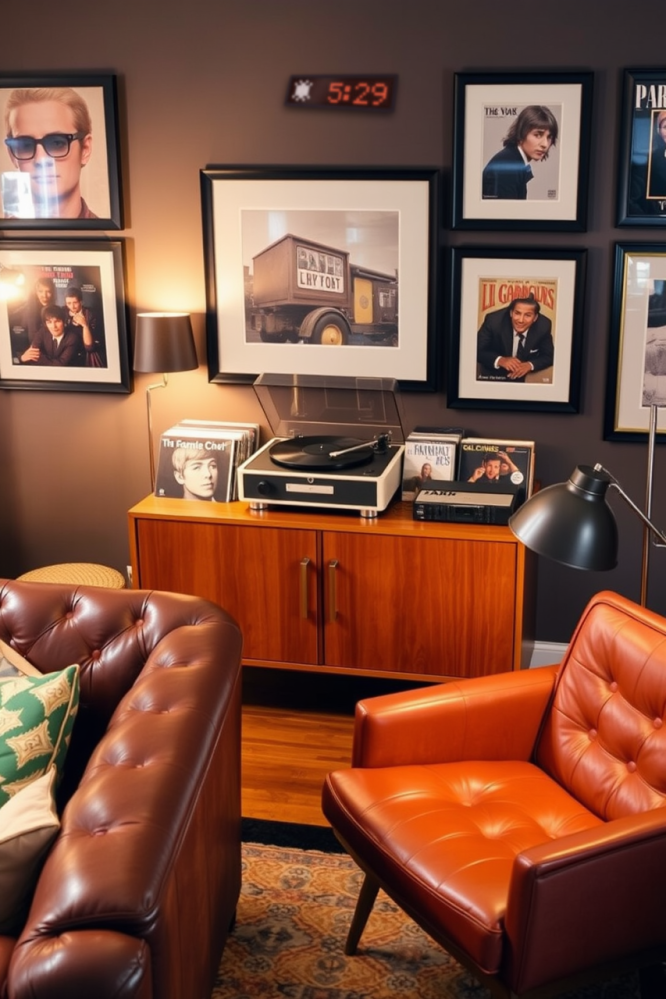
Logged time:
5:29
